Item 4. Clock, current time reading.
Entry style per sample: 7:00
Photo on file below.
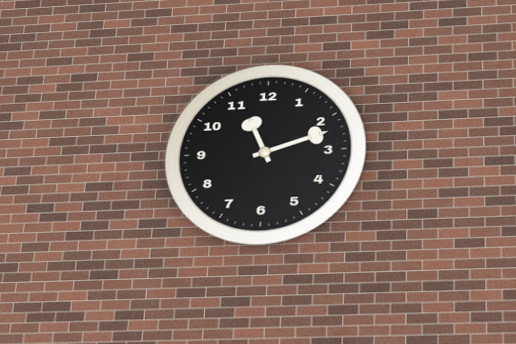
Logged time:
11:12
